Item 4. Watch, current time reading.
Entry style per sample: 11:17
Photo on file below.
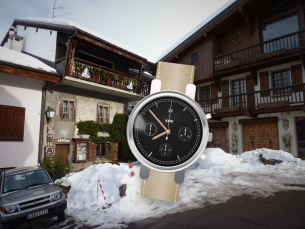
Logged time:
7:52
